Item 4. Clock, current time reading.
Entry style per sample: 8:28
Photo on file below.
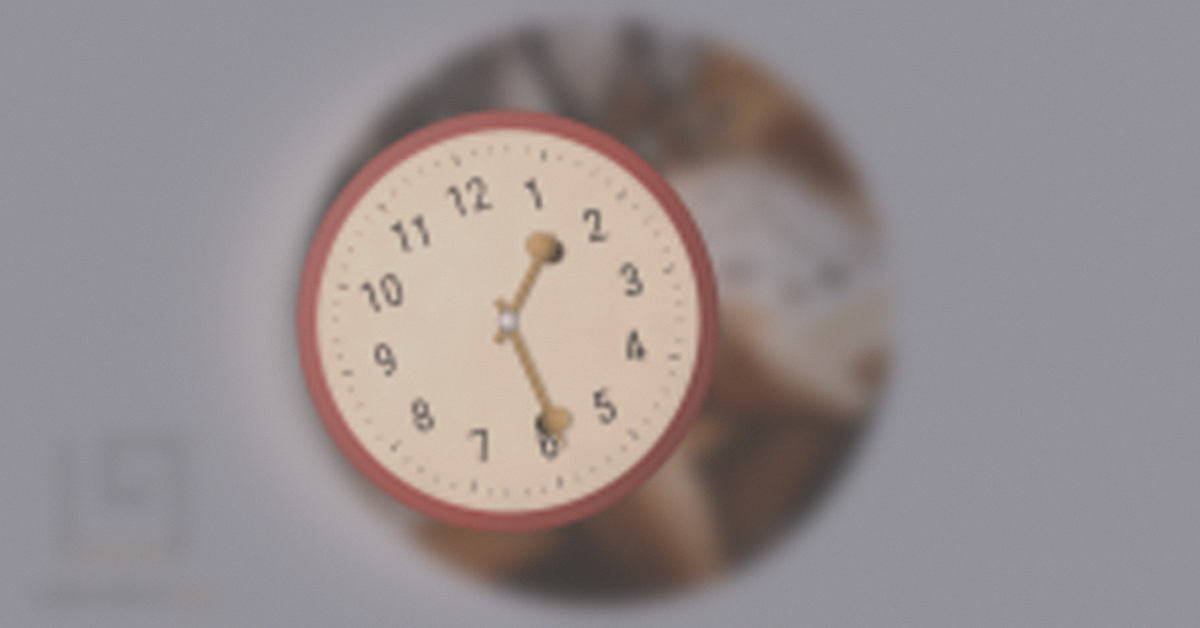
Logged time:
1:29
